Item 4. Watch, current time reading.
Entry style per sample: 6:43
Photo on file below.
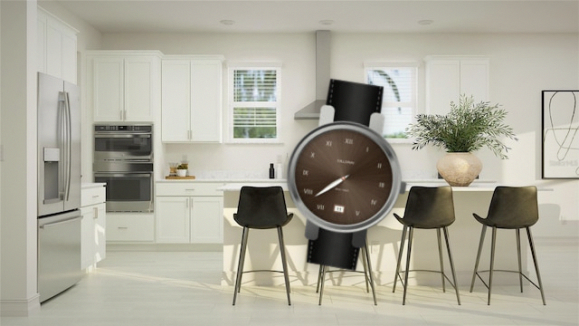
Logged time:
7:38
